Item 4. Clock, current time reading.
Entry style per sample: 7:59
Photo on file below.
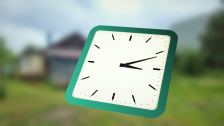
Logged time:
3:11
